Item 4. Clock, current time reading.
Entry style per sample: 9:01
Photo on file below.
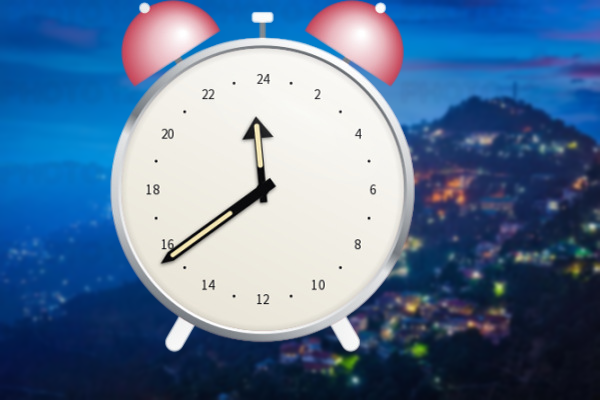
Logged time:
23:39
